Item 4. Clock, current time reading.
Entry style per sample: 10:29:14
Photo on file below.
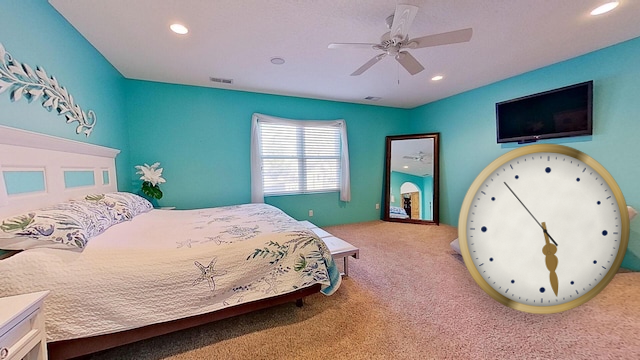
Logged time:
5:27:53
